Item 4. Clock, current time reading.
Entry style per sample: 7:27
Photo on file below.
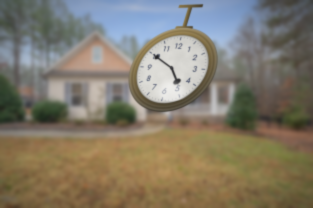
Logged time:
4:50
